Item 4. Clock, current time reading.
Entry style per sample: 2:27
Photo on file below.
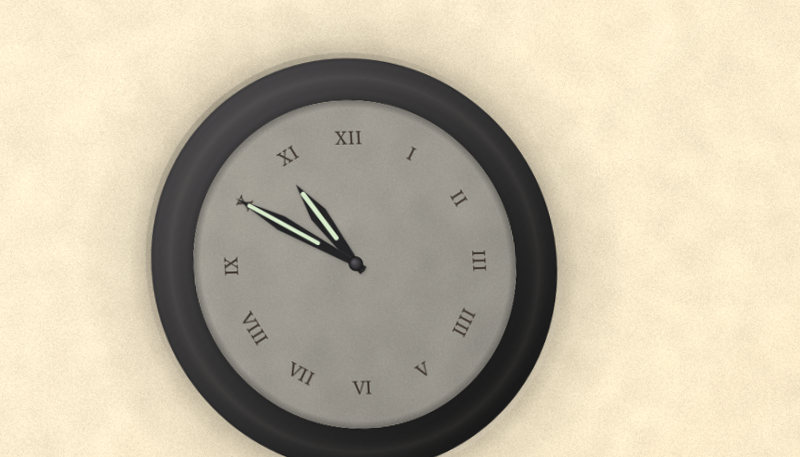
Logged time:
10:50
